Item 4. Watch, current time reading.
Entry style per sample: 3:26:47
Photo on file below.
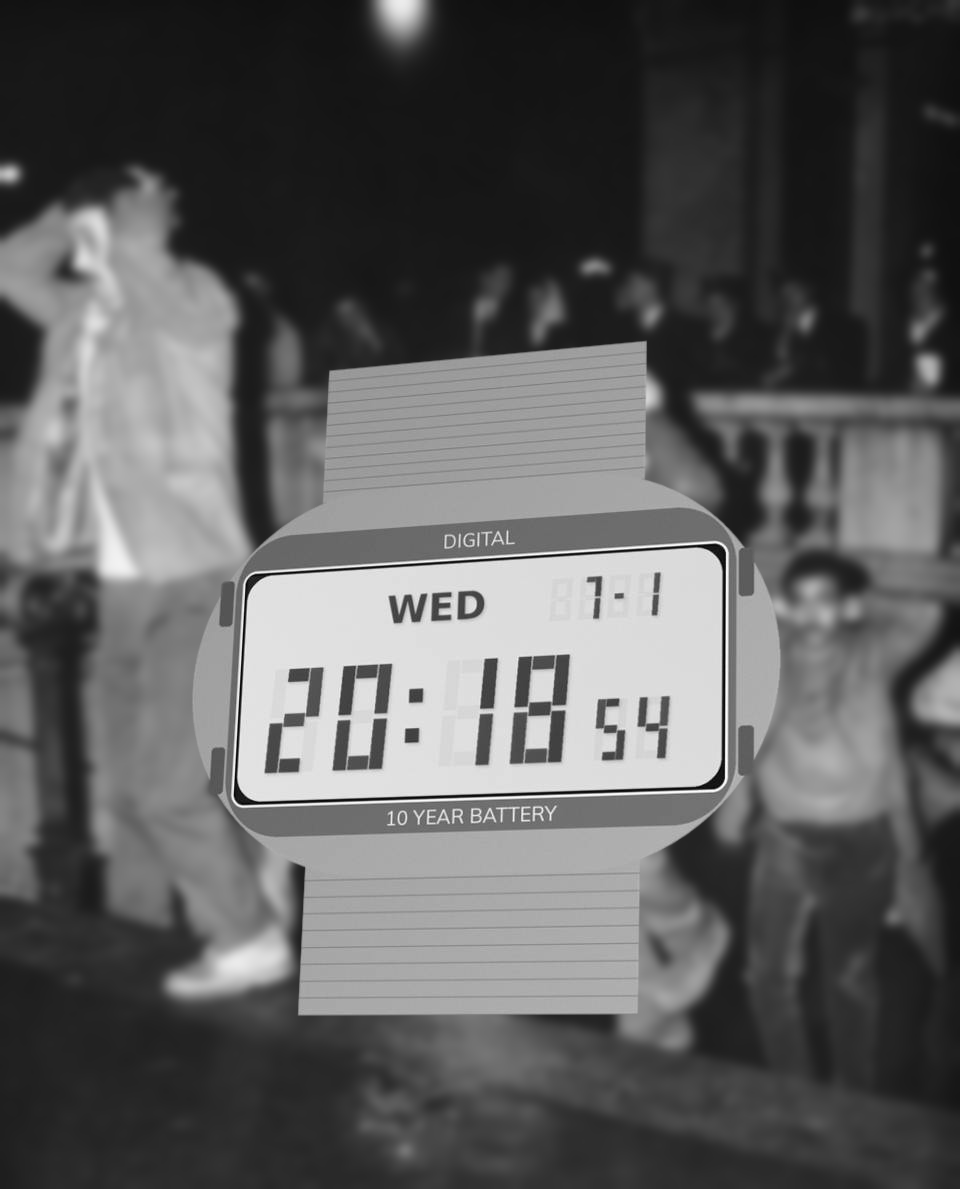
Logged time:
20:18:54
